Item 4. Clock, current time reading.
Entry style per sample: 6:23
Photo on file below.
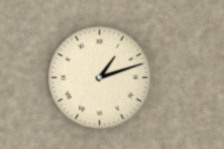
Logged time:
1:12
